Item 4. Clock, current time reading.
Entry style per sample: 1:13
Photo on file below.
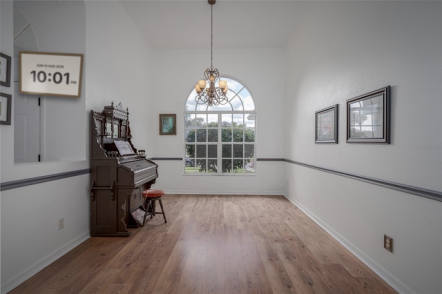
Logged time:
10:01
